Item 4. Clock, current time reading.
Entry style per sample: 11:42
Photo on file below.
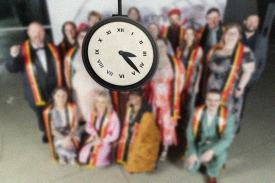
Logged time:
3:23
